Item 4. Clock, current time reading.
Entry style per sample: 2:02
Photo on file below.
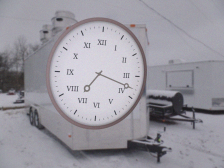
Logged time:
7:18
